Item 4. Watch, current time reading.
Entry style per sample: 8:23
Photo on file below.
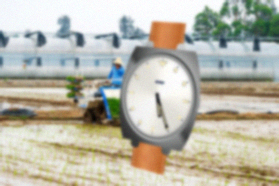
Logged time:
5:25
